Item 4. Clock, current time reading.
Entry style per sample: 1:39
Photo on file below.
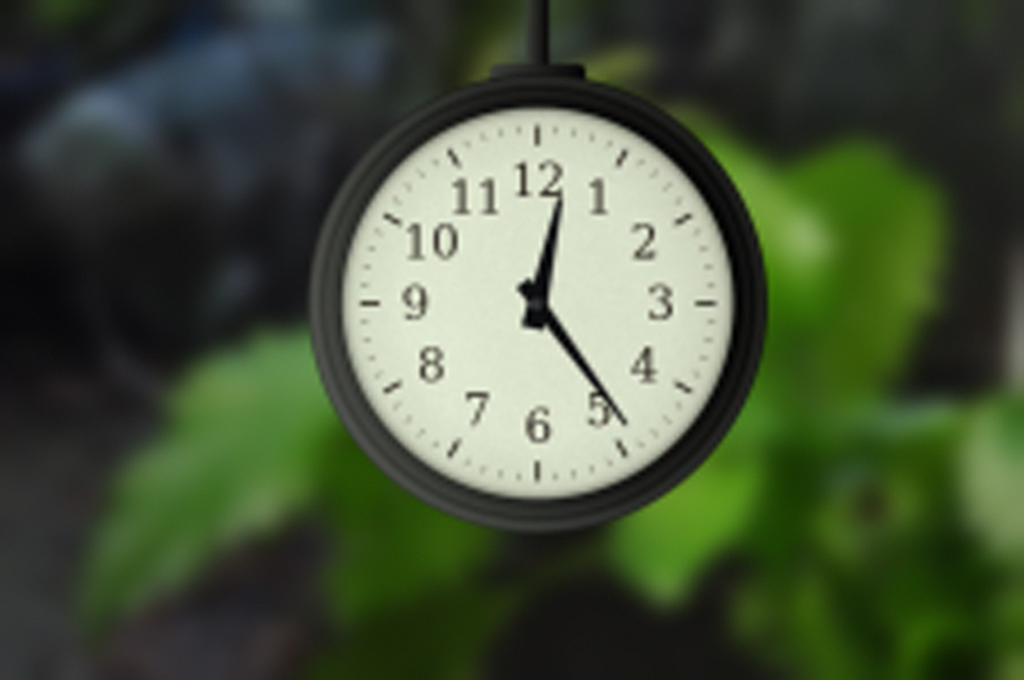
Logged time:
12:24
